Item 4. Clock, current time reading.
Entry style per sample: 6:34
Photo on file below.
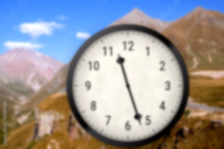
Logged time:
11:27
